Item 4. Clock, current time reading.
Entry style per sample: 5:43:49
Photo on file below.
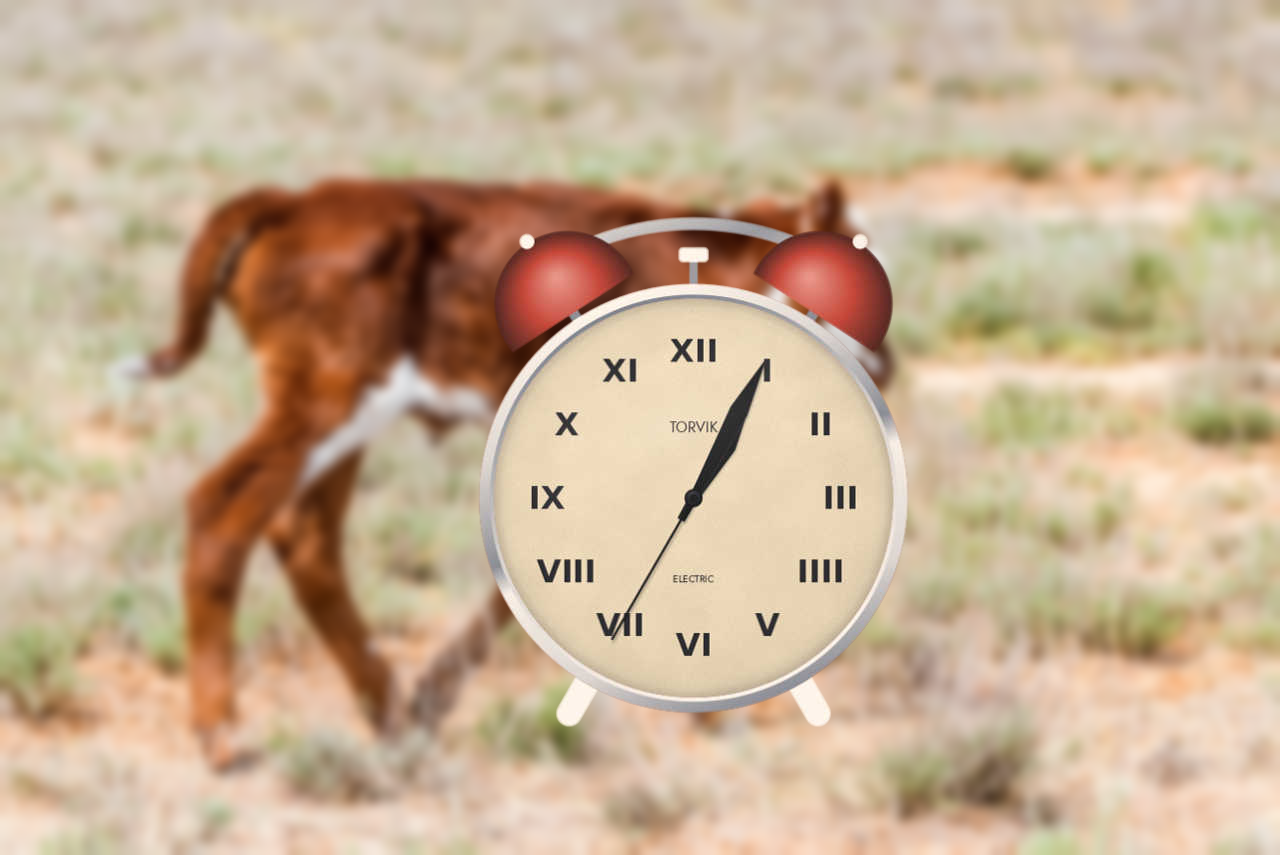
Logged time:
1:04:35
